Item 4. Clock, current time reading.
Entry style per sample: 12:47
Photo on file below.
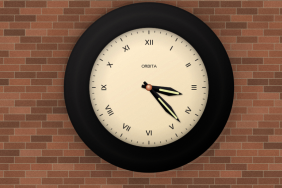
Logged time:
3:23
